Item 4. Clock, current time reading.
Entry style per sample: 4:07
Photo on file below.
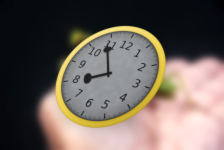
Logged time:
7:54
